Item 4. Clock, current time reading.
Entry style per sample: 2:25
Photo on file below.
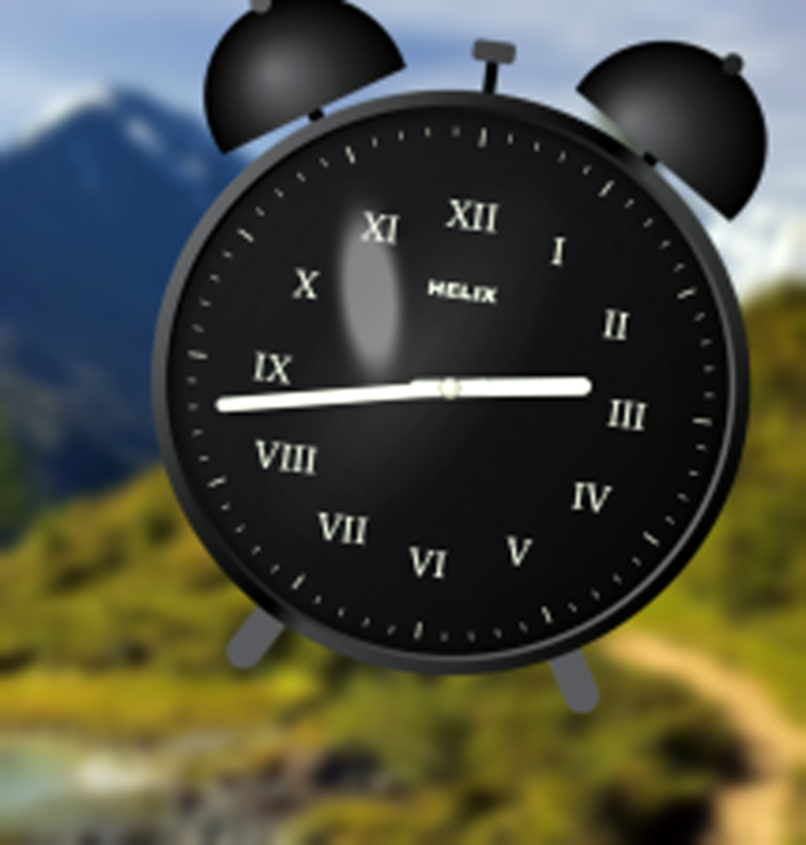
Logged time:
2:43
